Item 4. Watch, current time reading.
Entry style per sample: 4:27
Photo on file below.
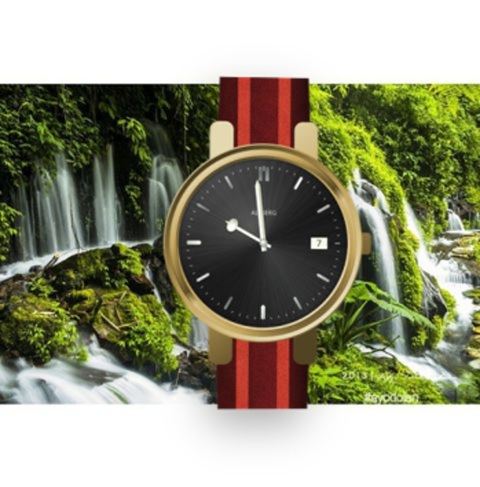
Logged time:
9:59
